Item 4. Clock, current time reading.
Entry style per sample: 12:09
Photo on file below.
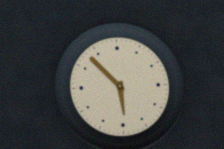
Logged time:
5:53
